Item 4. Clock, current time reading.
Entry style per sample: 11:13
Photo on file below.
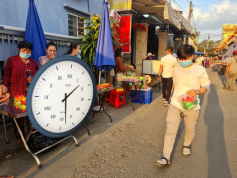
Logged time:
1:28
